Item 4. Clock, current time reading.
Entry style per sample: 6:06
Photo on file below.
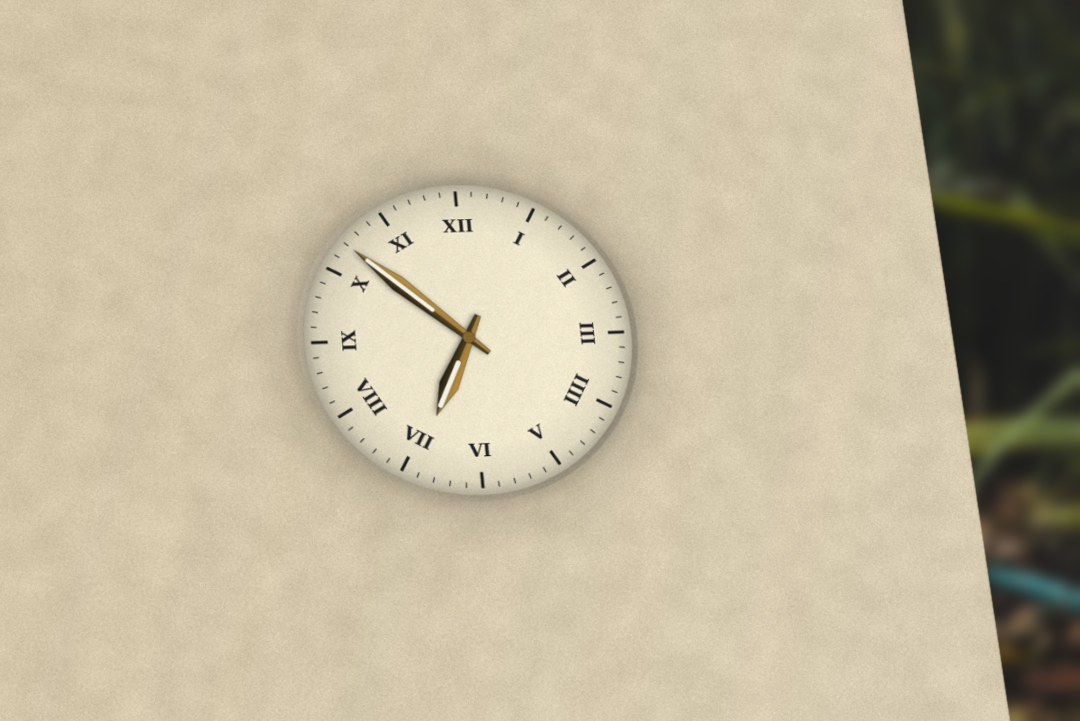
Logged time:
6:52
